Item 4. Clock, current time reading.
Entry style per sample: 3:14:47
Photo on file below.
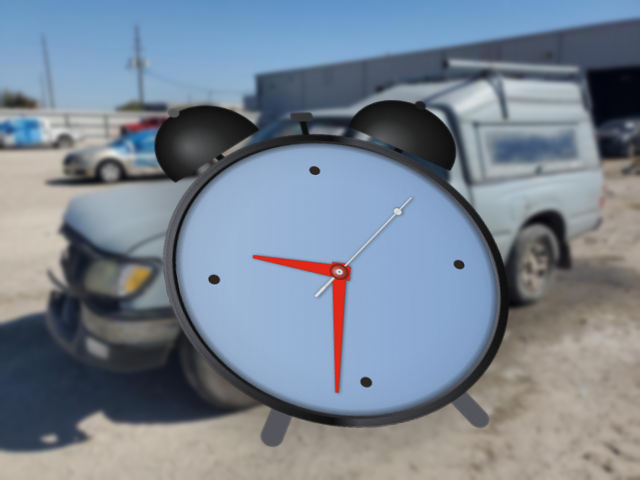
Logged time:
9:32:08
